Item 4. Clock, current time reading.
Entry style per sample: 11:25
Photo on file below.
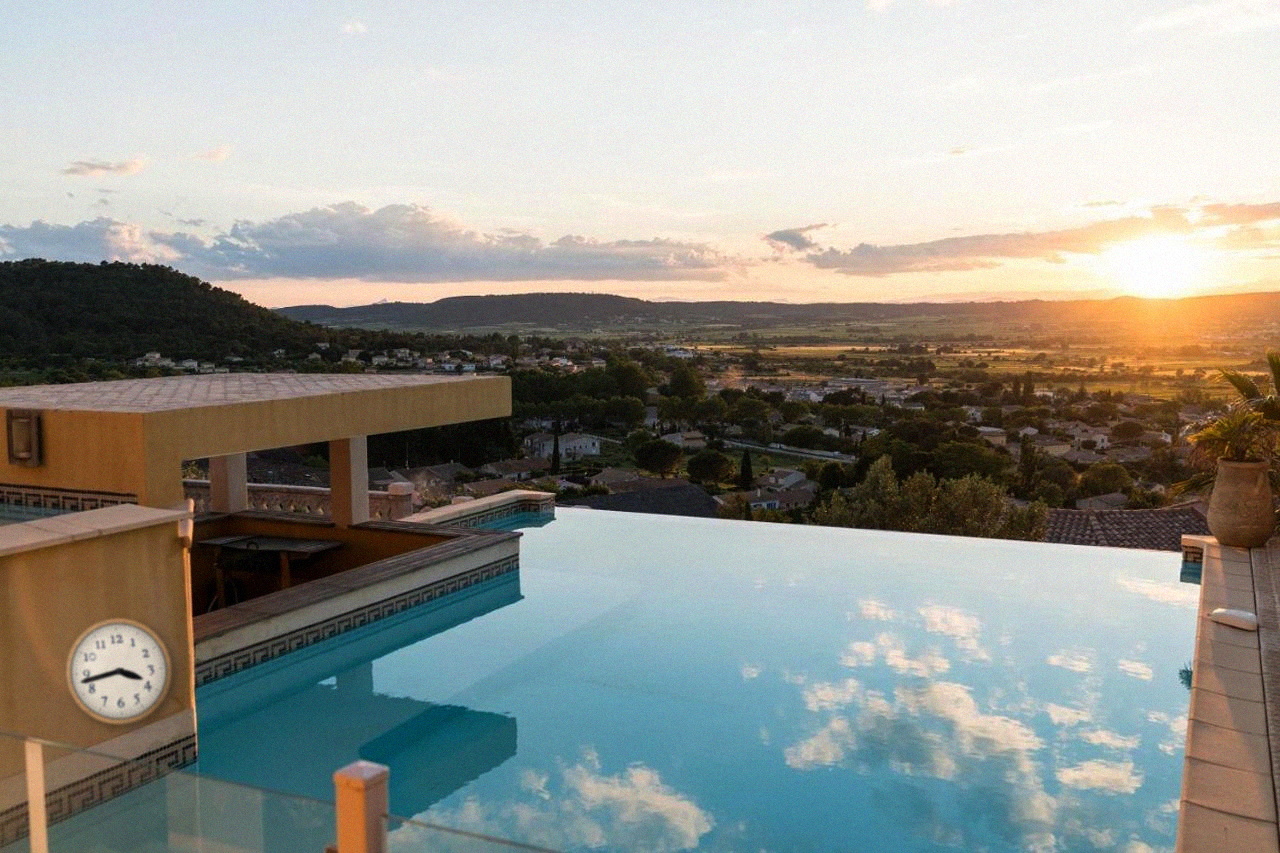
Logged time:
3:43
